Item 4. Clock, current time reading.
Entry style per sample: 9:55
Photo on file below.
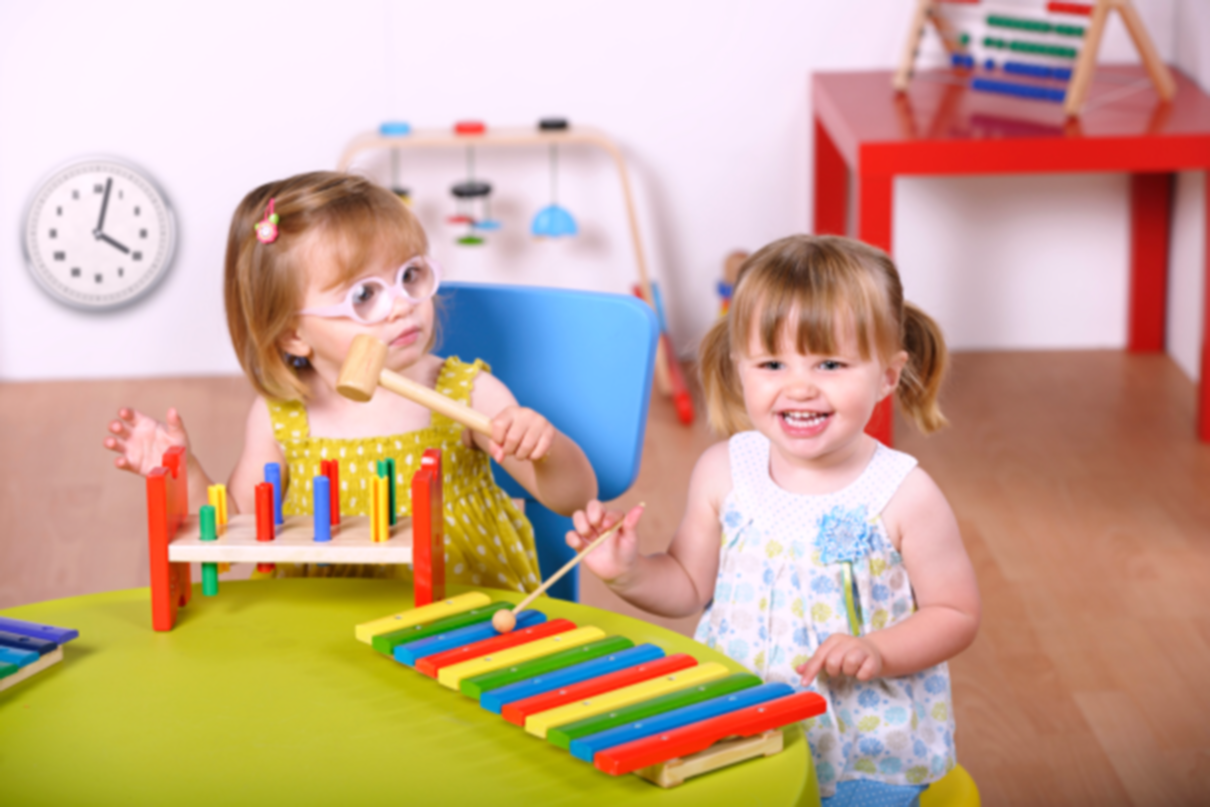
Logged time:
4:02
